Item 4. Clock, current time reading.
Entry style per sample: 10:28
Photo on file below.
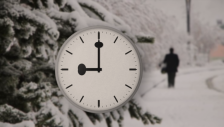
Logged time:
9:00
